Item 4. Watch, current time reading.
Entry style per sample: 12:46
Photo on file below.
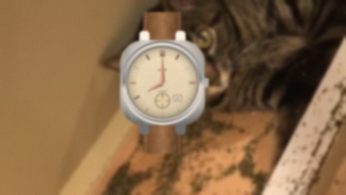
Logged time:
8:00
